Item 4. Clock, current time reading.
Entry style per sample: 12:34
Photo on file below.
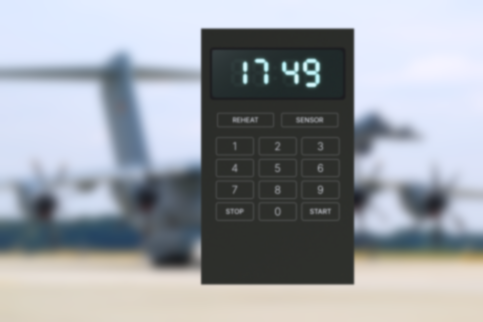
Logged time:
17:49
